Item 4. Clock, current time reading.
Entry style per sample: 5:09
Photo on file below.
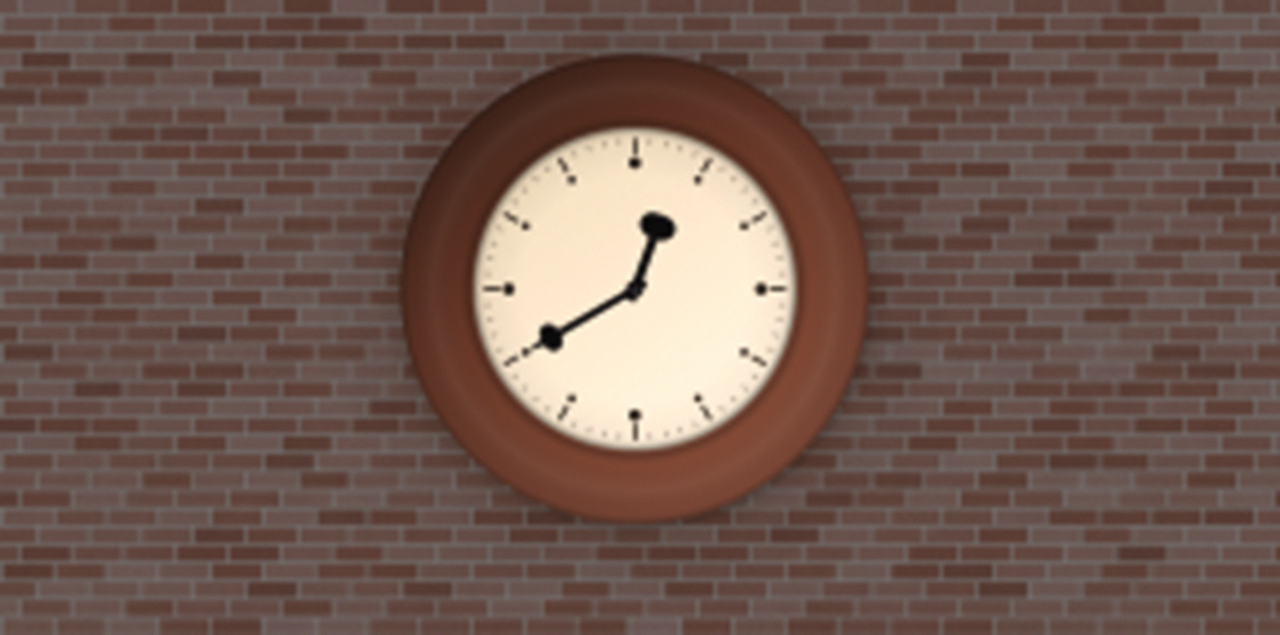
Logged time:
12:40
